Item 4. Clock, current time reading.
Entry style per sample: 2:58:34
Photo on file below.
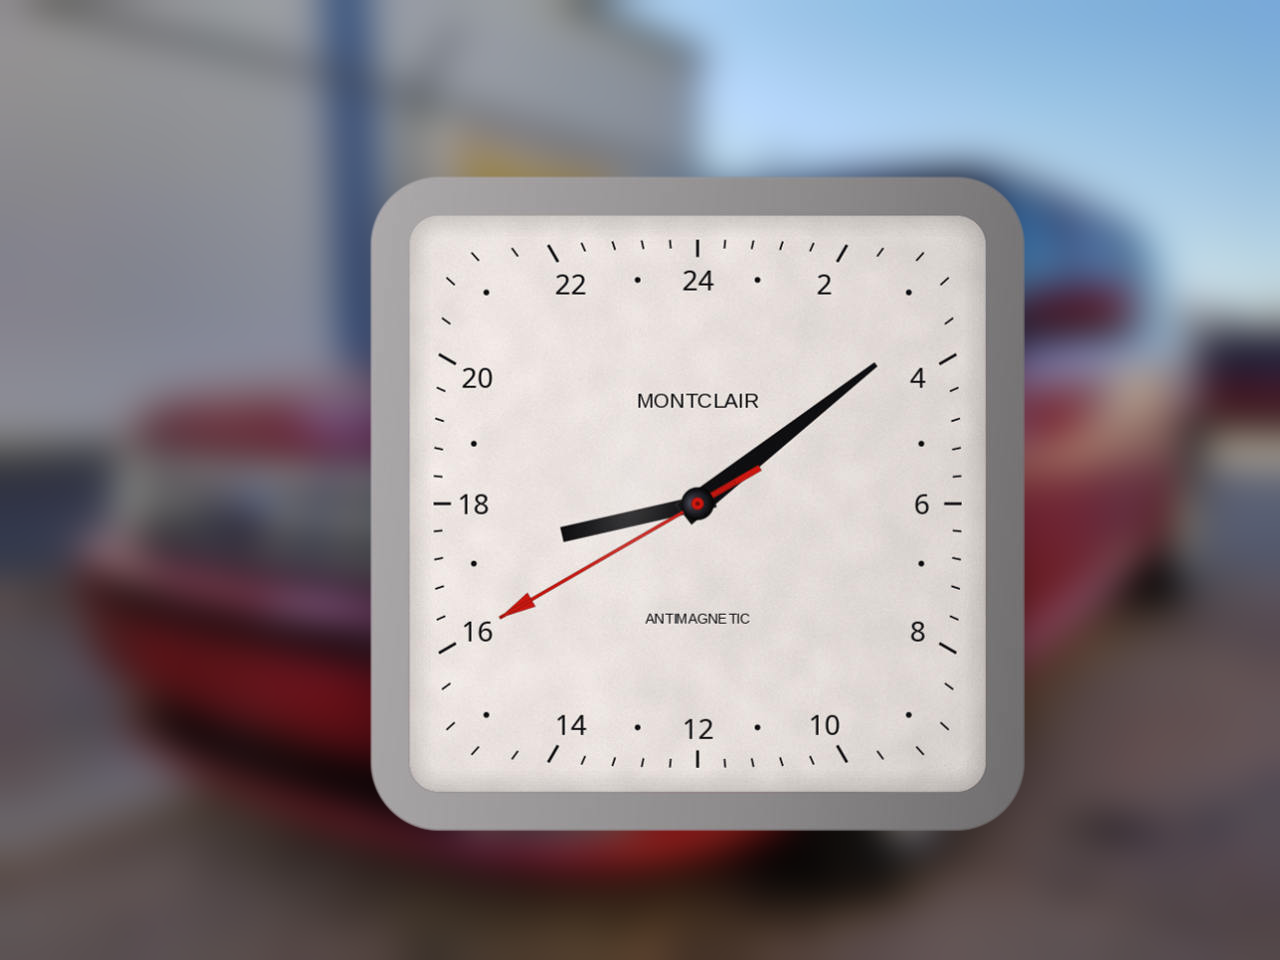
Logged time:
17:08:40
